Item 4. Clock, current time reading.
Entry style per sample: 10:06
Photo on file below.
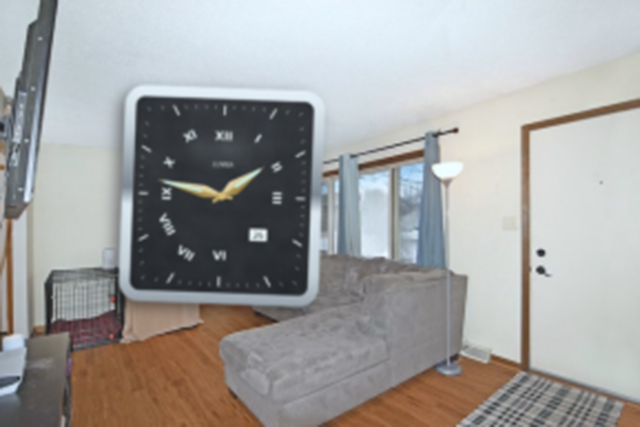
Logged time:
1:47
